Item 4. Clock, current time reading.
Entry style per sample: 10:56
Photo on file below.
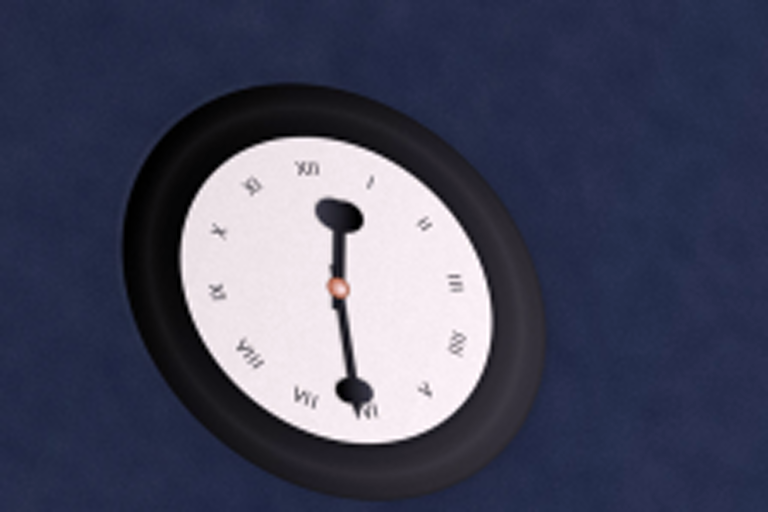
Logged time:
12:31
